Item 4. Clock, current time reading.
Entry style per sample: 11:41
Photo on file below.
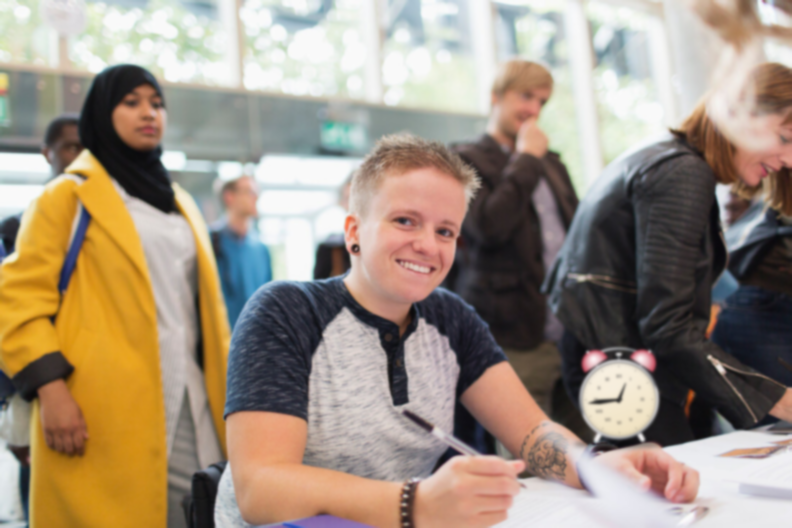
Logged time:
12:44
